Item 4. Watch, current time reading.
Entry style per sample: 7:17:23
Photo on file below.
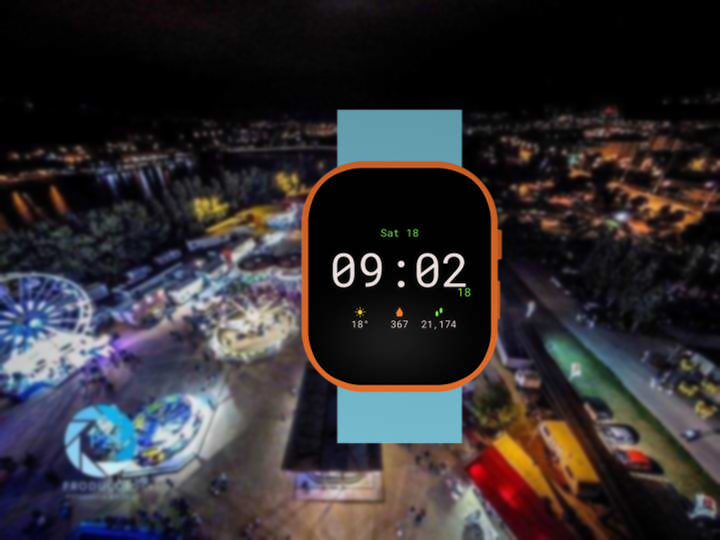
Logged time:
9:02:18
